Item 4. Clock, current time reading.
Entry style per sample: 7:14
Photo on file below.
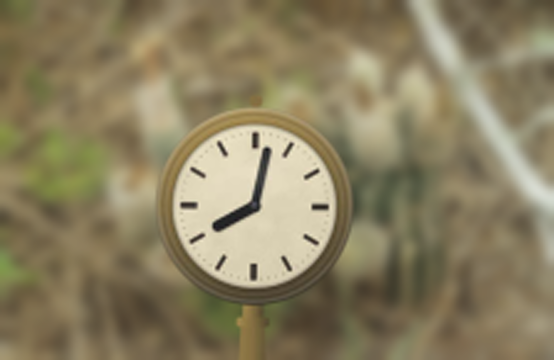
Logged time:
8:02
